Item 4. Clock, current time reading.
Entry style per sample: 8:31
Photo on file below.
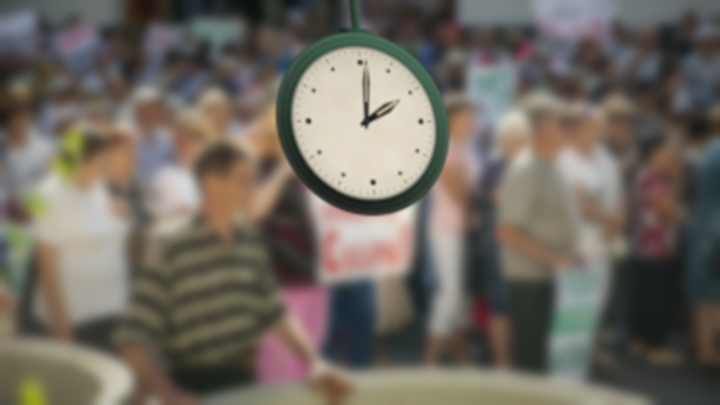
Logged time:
2:01
